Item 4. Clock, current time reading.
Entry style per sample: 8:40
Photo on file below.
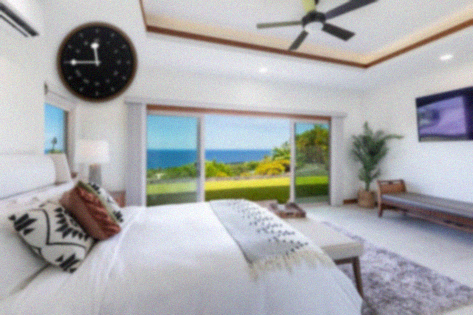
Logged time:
11:45
